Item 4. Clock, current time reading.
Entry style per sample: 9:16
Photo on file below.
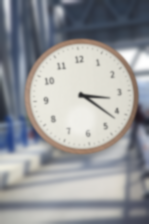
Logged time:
3:22
